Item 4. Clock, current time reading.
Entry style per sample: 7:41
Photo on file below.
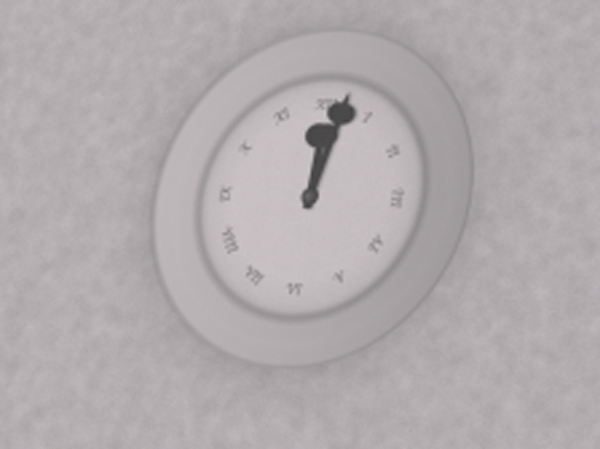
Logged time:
12:02
